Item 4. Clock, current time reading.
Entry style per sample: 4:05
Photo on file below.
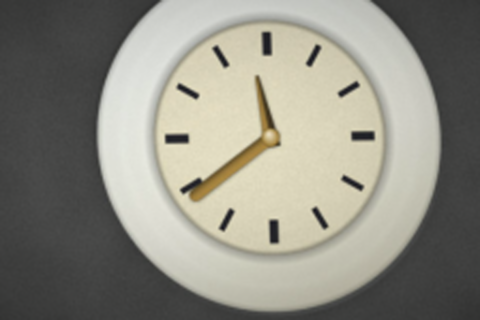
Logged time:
11:39
